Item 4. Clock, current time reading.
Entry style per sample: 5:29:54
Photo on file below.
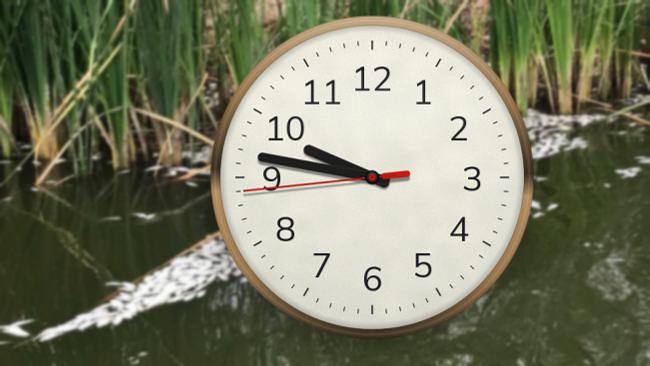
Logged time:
9:46:44
